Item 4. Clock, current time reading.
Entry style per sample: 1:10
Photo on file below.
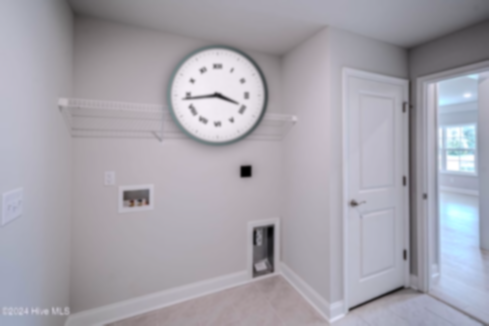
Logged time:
3:44
